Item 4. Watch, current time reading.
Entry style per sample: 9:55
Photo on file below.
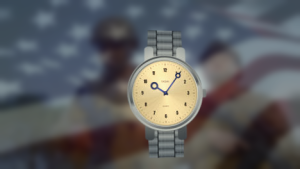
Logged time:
10:06
